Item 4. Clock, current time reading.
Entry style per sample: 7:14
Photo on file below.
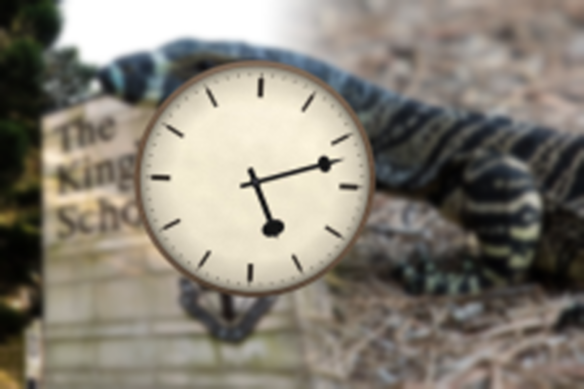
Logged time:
5:12
